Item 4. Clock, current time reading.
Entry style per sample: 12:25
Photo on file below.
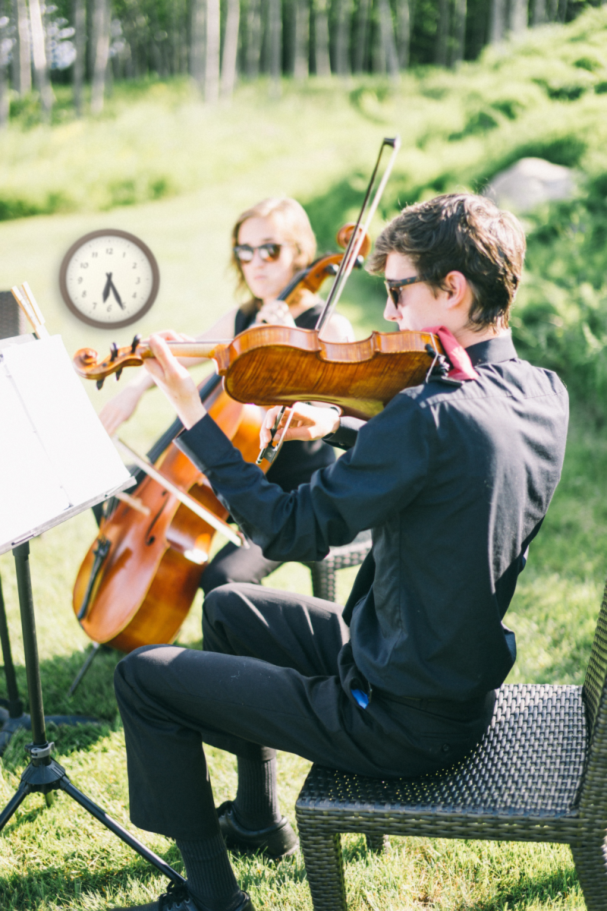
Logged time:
6:26
